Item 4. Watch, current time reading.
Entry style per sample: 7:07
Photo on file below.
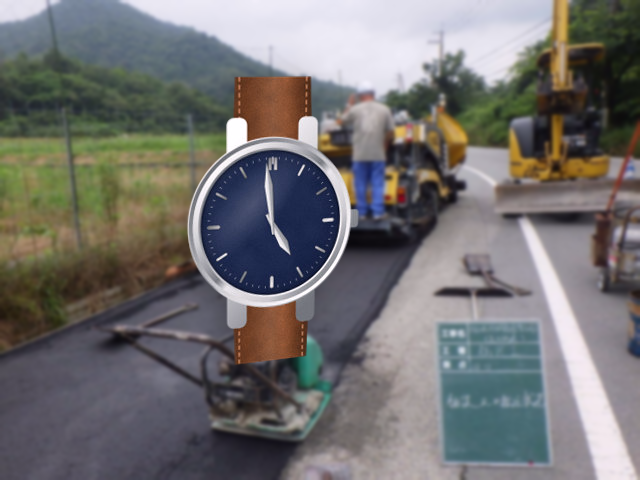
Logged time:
4:59
